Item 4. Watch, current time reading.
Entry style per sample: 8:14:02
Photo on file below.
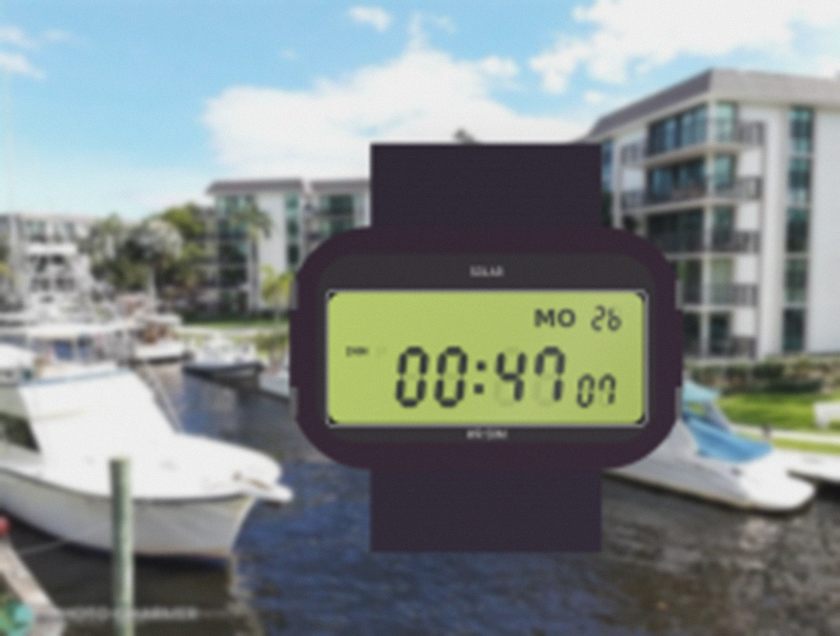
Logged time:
0:47:07
